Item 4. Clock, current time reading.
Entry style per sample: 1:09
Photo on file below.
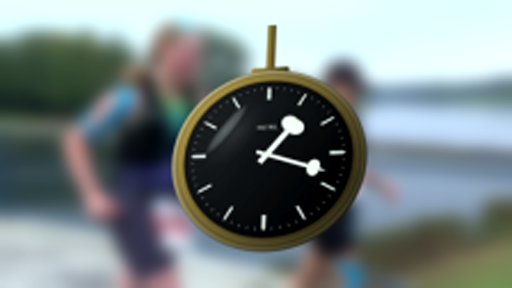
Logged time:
1:18
